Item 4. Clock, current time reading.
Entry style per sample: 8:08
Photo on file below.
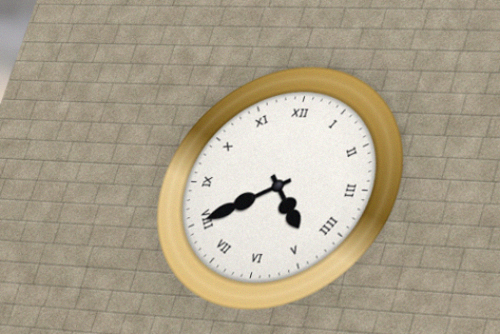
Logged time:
4:40
